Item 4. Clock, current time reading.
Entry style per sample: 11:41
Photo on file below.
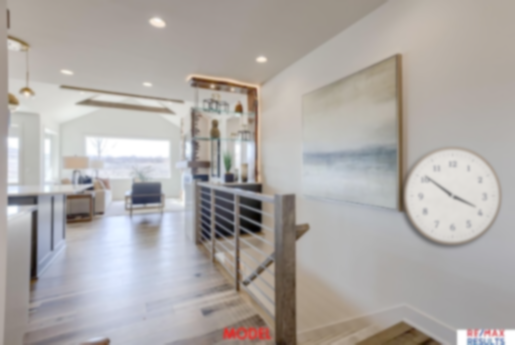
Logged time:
3:51
